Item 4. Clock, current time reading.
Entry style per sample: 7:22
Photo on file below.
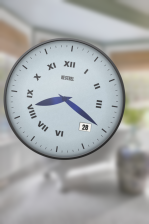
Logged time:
8:20
